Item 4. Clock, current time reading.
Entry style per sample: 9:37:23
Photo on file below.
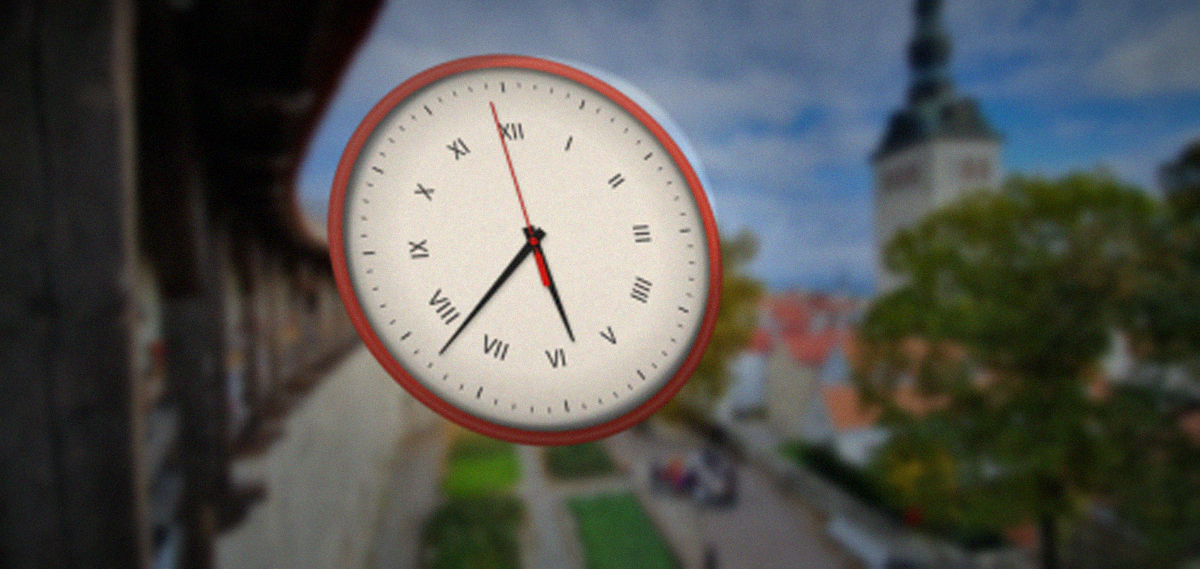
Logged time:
5:37:59
